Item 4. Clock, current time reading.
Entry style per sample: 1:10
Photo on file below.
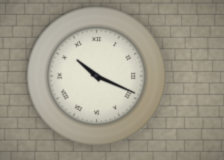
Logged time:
10:19
